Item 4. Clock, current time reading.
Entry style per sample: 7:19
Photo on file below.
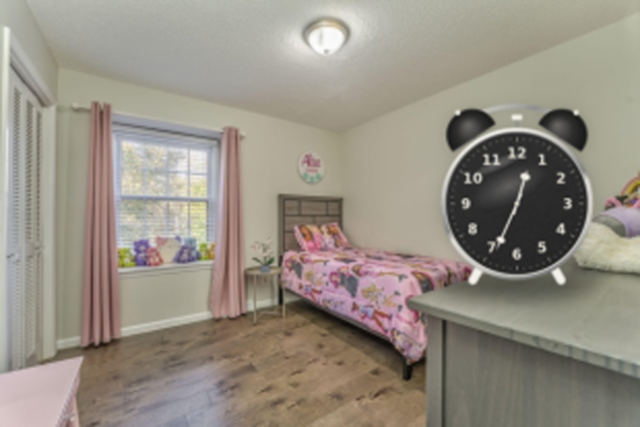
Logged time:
12:34
